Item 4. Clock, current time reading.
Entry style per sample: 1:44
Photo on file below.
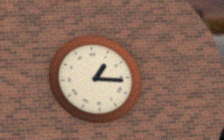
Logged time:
1:16
